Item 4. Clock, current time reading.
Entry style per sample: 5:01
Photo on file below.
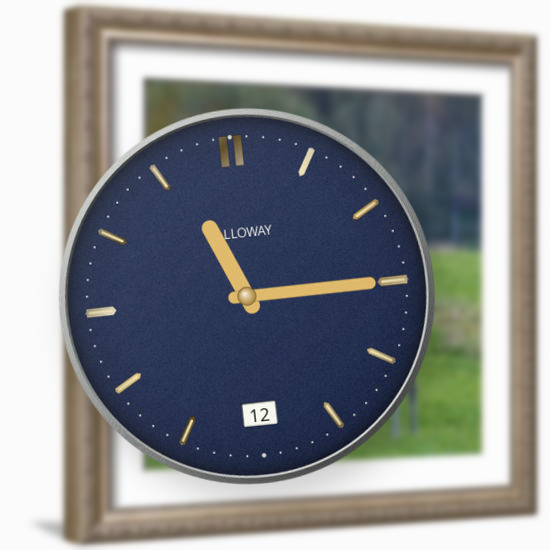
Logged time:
11:15
